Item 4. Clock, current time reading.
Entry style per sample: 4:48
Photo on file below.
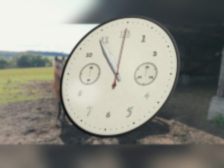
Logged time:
10:54
